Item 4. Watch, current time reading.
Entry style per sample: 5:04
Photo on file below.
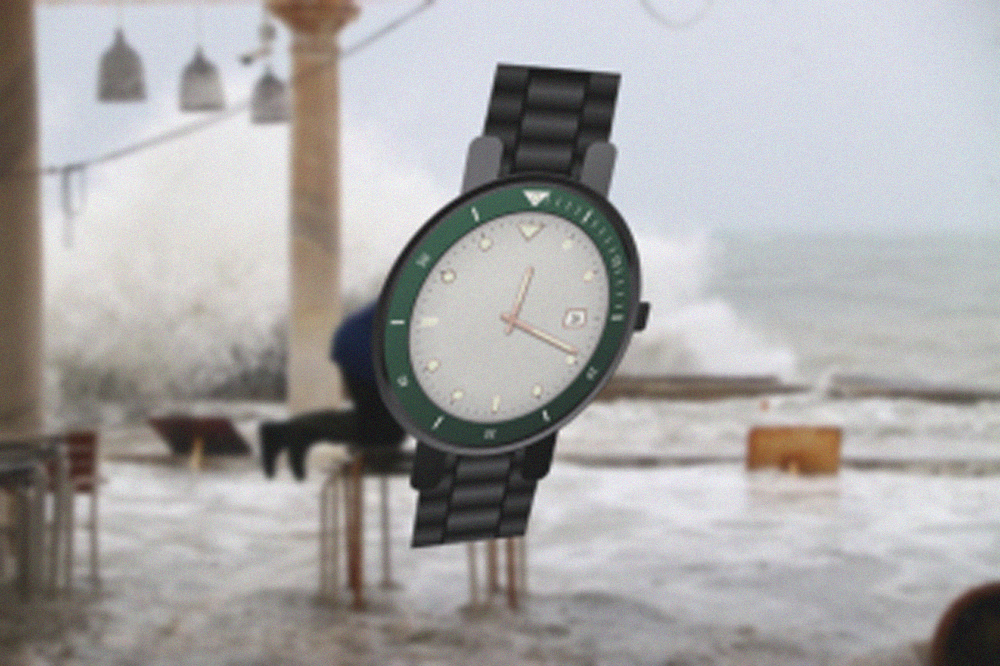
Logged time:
12:19
